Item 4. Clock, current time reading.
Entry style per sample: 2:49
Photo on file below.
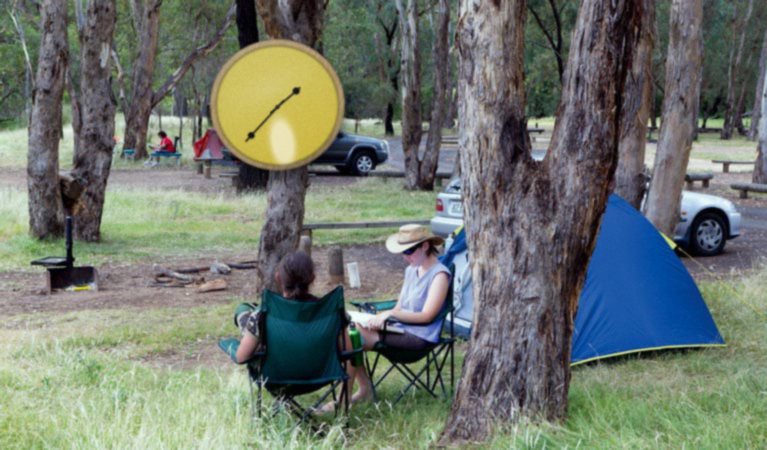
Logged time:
1:37
